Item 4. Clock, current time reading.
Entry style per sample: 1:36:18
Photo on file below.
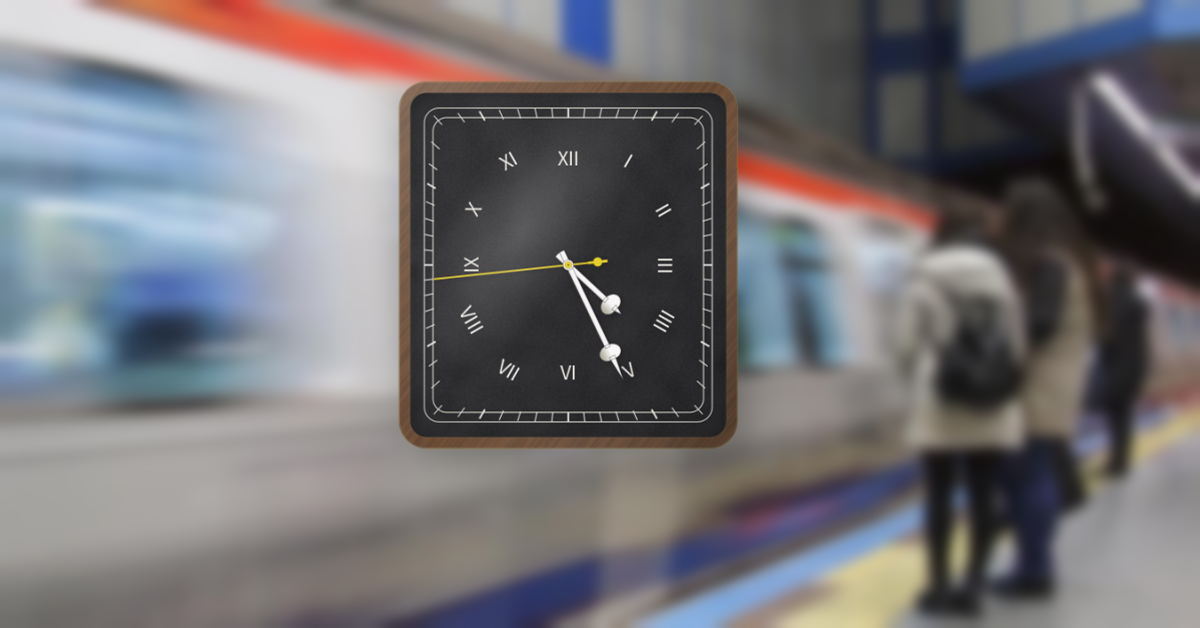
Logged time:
4:25:44
